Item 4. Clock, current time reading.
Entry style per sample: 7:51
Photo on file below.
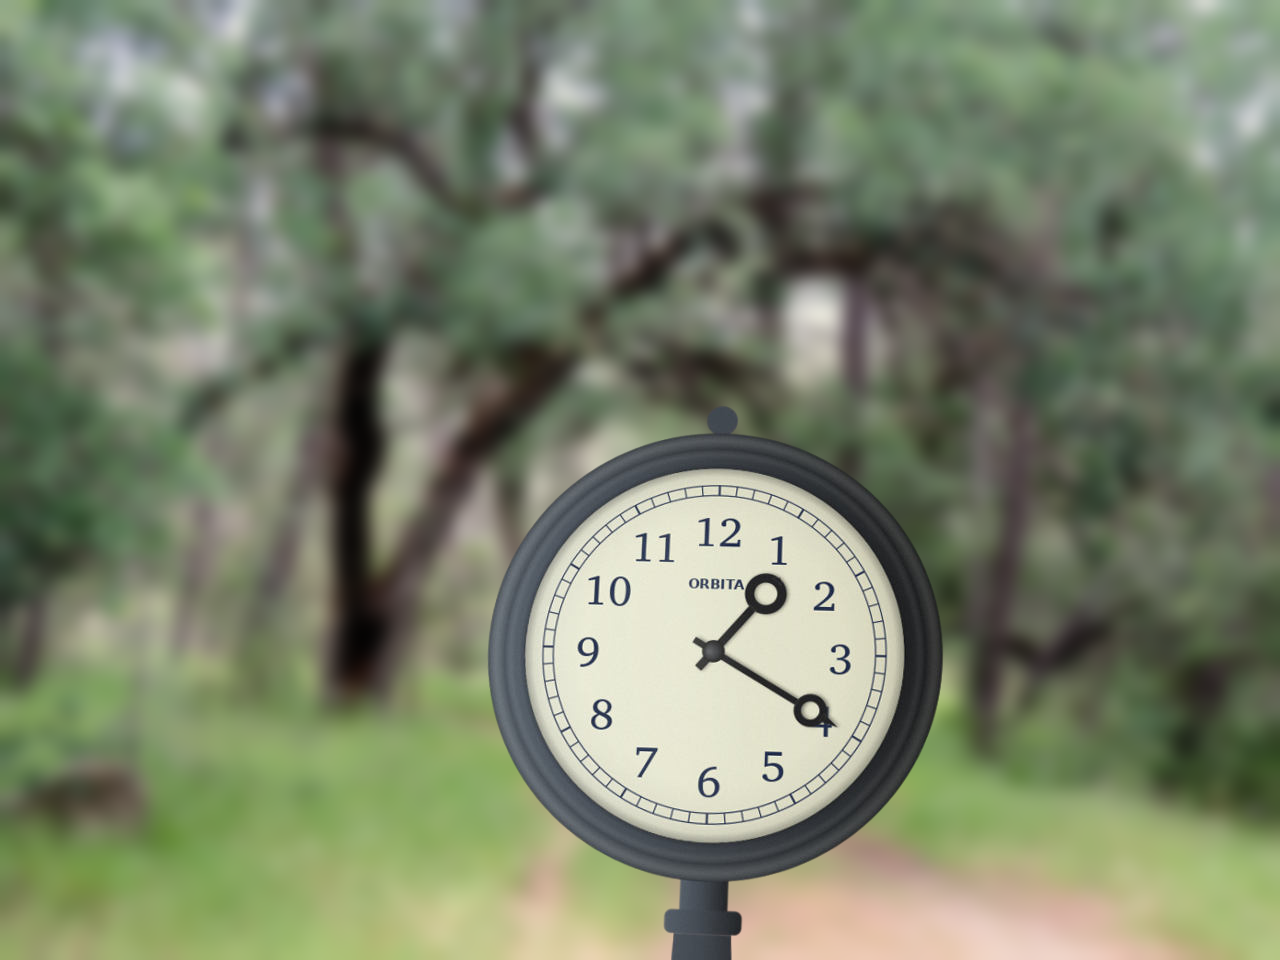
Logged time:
1:20
